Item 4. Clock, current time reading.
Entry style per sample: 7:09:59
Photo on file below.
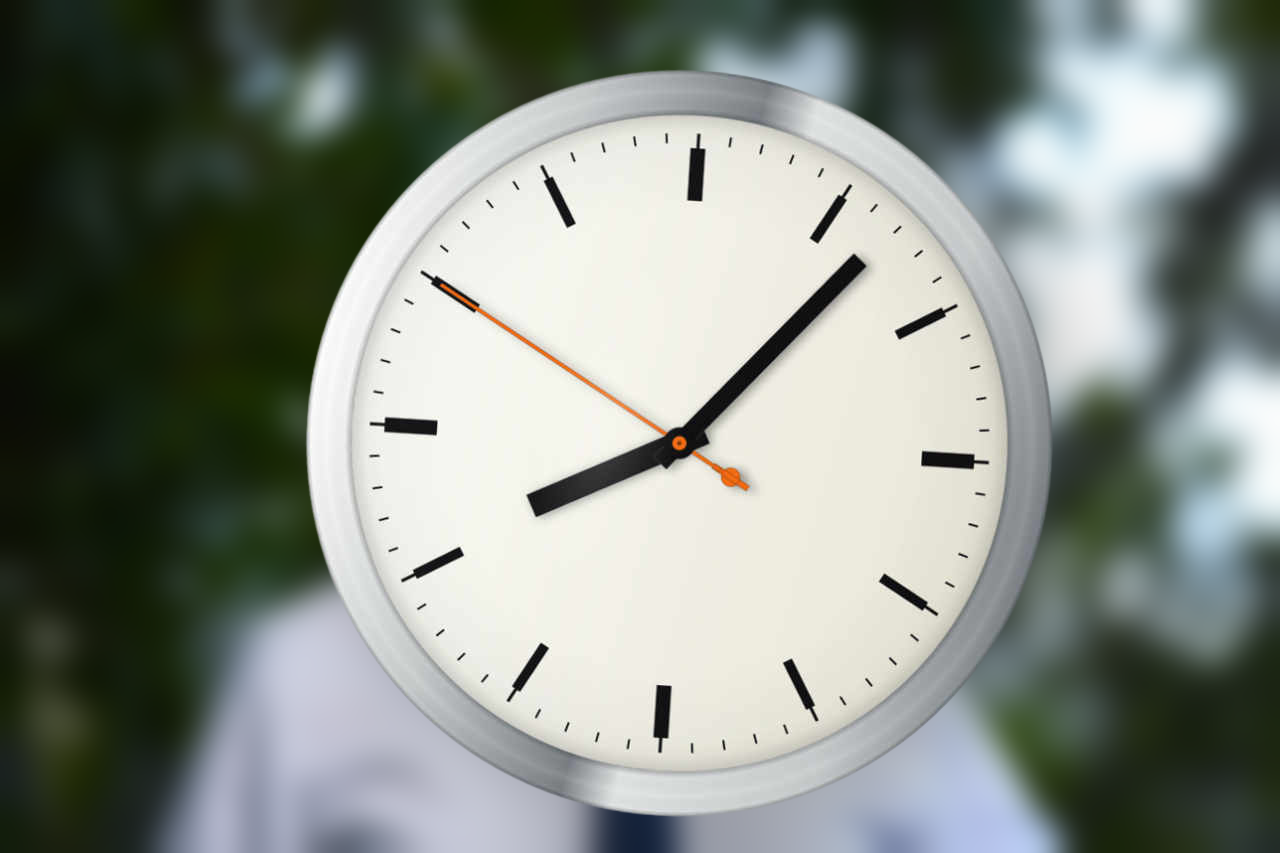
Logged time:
8:06:50
